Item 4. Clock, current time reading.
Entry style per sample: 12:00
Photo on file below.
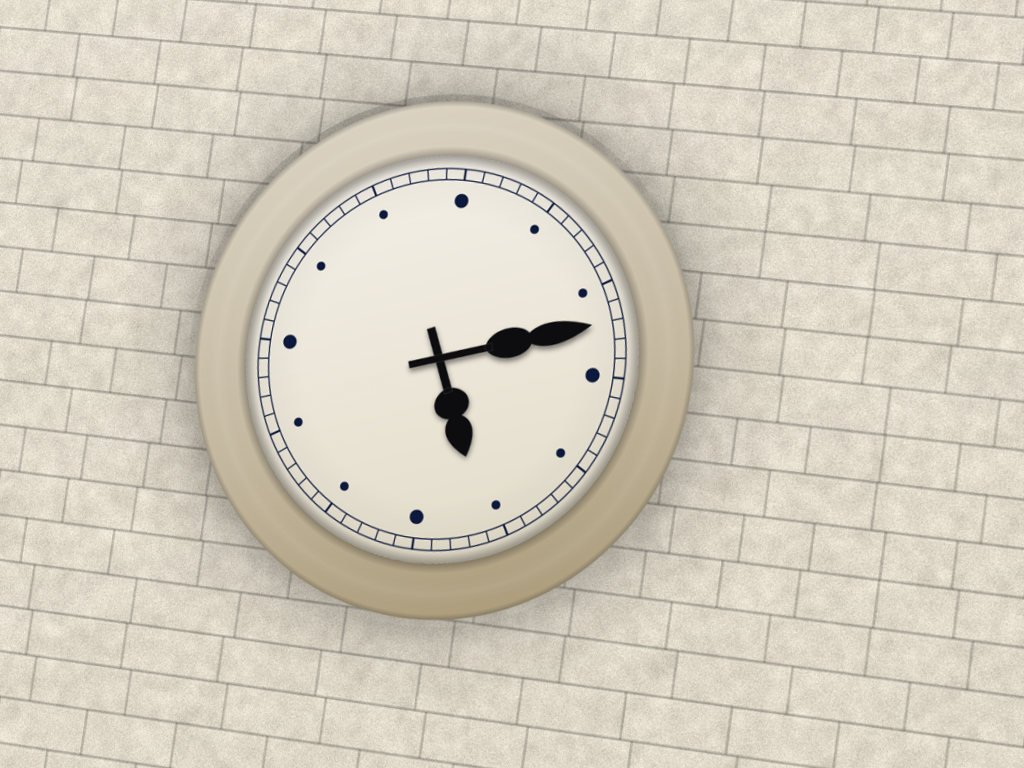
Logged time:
5:12
